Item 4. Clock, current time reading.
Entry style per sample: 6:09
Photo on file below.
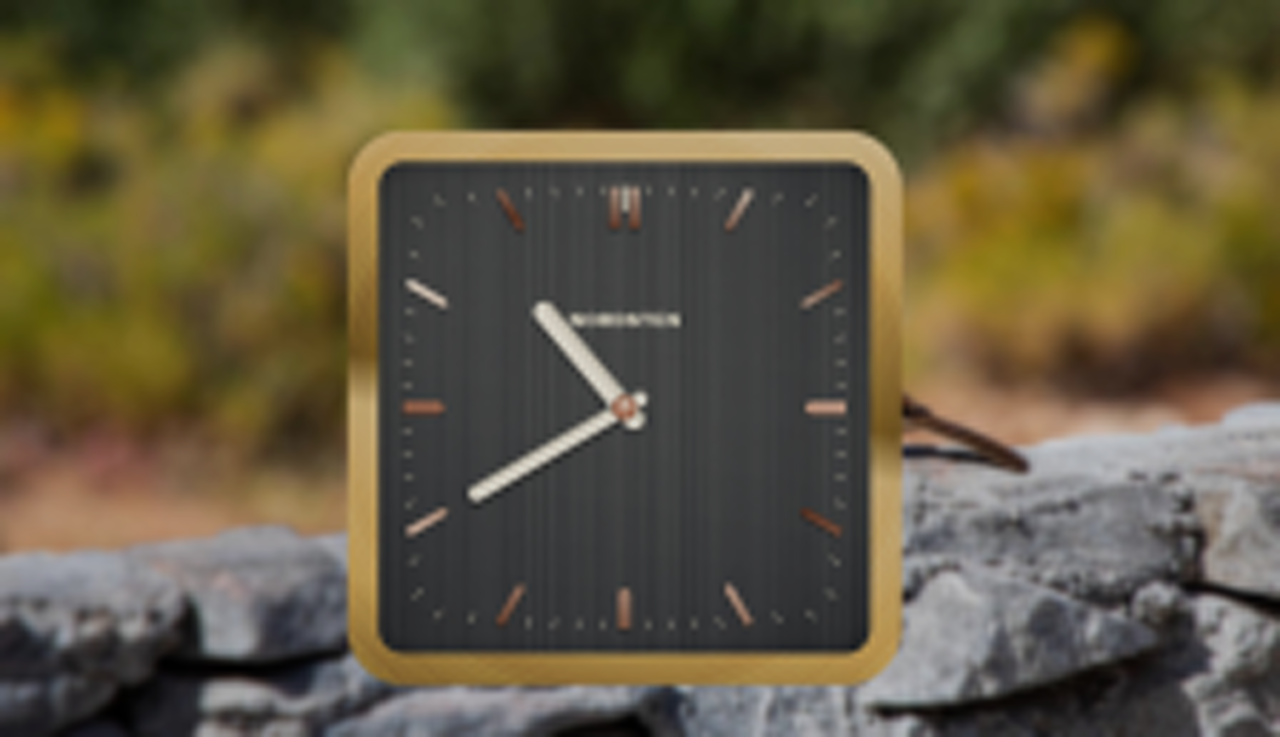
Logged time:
10:40
